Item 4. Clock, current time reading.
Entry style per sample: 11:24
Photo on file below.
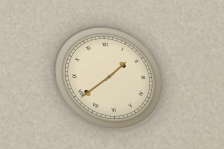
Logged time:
1:39
